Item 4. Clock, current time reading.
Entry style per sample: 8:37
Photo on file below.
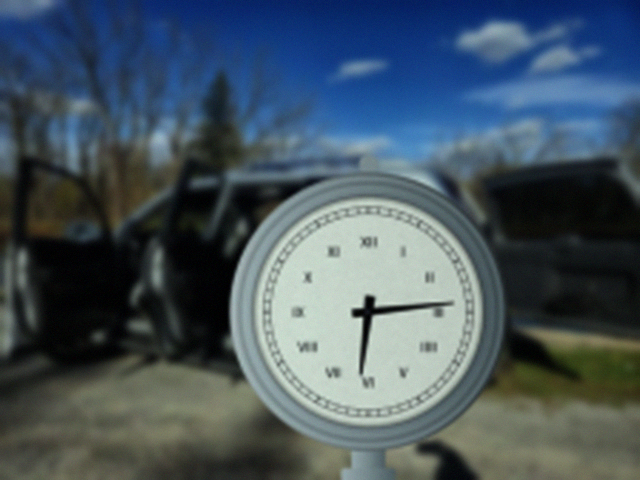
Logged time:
6:14
